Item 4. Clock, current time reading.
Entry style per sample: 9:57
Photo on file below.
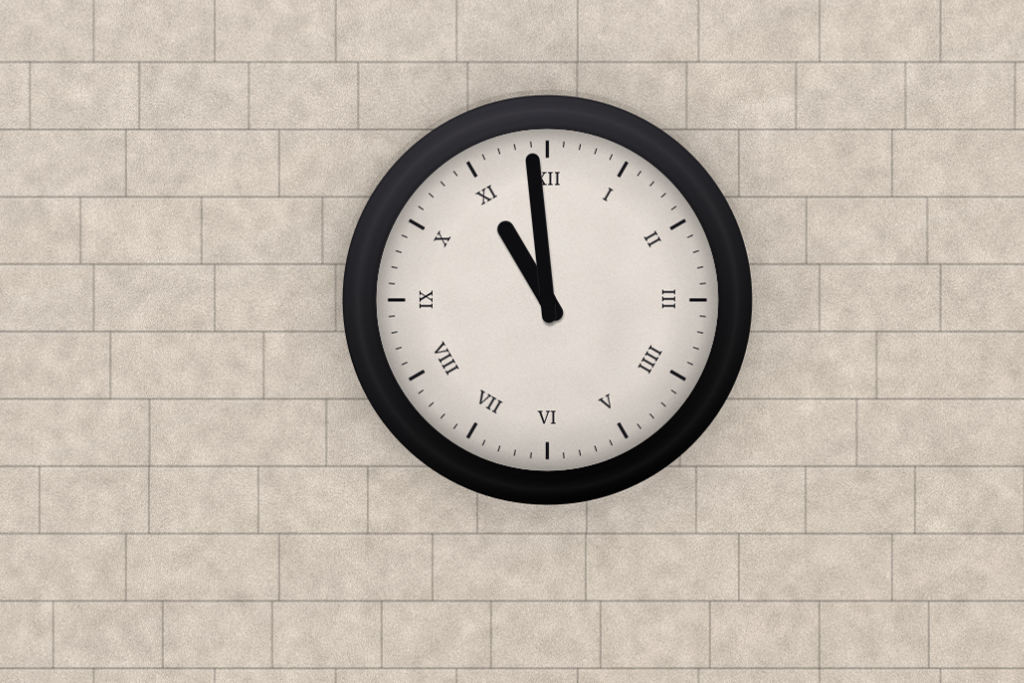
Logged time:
10:59
